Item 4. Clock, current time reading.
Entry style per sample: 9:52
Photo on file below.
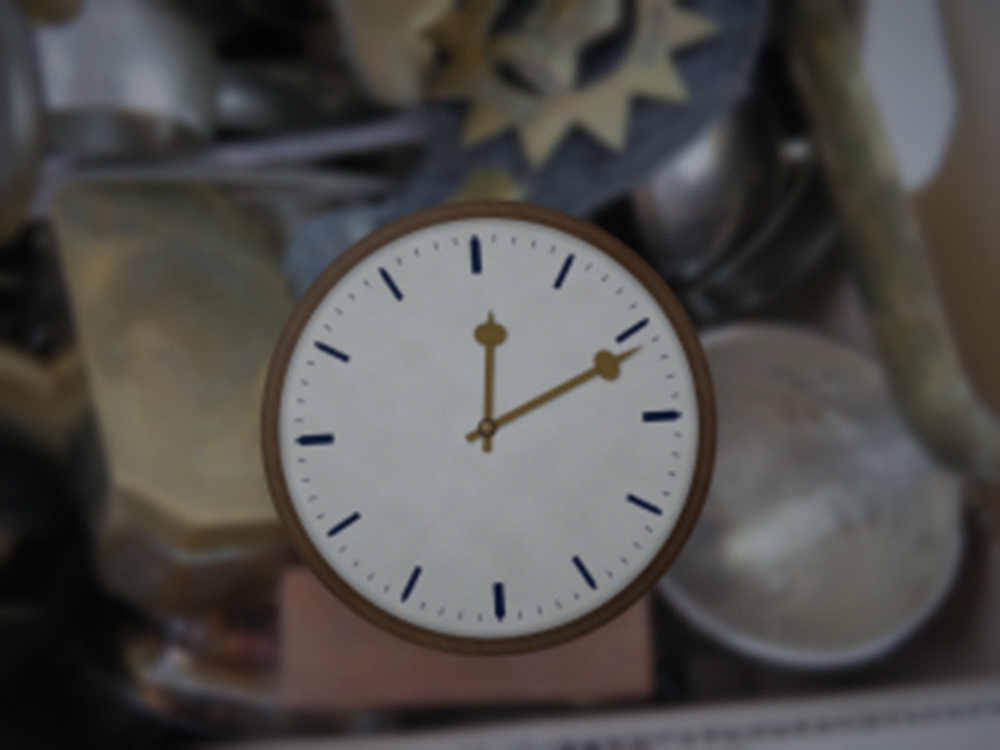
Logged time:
12:11
